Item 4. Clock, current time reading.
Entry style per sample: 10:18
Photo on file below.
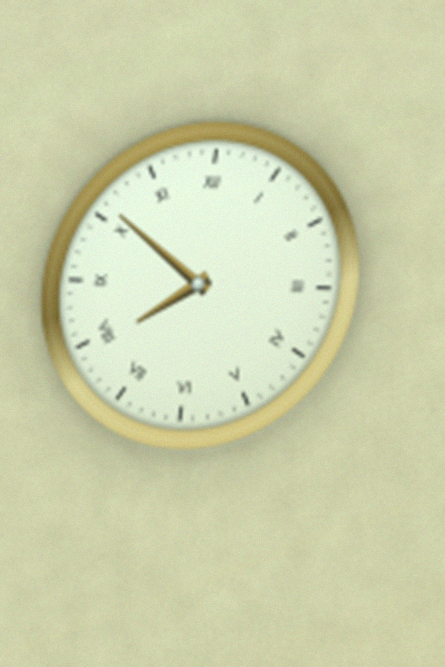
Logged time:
7:51
